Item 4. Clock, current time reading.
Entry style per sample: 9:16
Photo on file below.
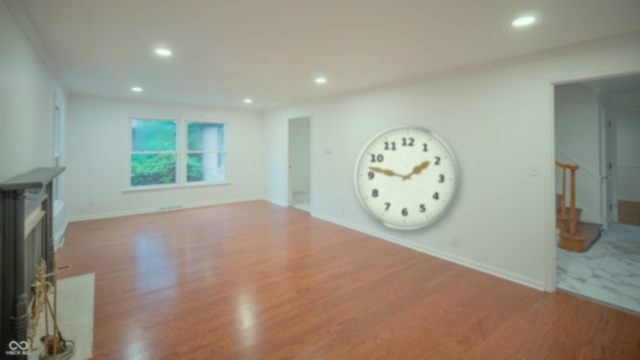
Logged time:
1:47
